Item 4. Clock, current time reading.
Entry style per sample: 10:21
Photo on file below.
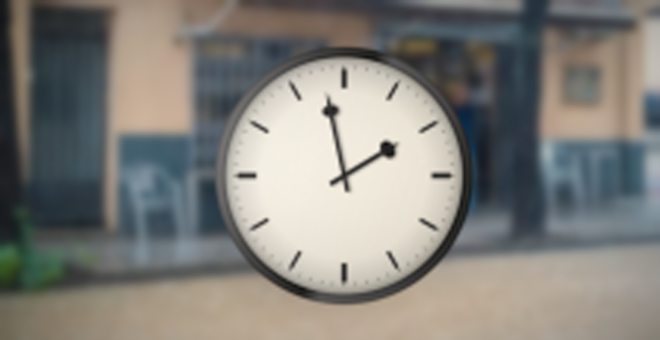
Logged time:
1:58
